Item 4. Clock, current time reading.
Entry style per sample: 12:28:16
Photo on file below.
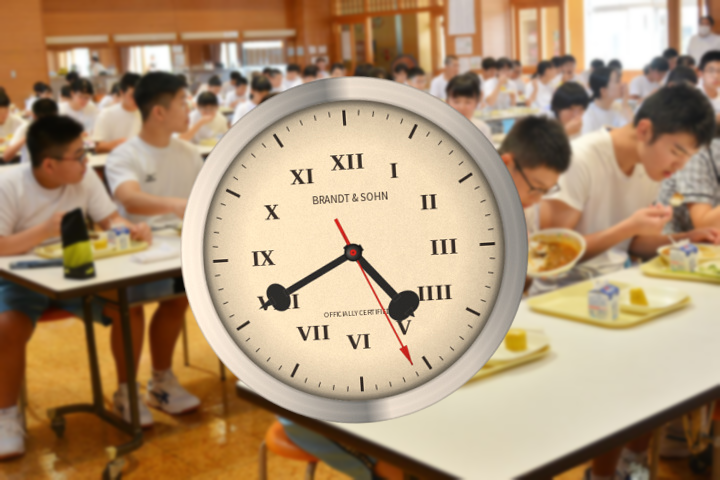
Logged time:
4:40:26
